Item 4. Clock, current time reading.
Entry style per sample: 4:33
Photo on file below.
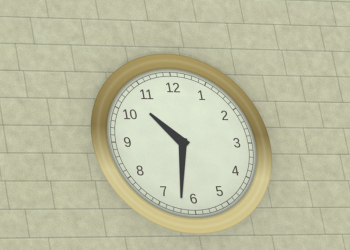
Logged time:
10:32
